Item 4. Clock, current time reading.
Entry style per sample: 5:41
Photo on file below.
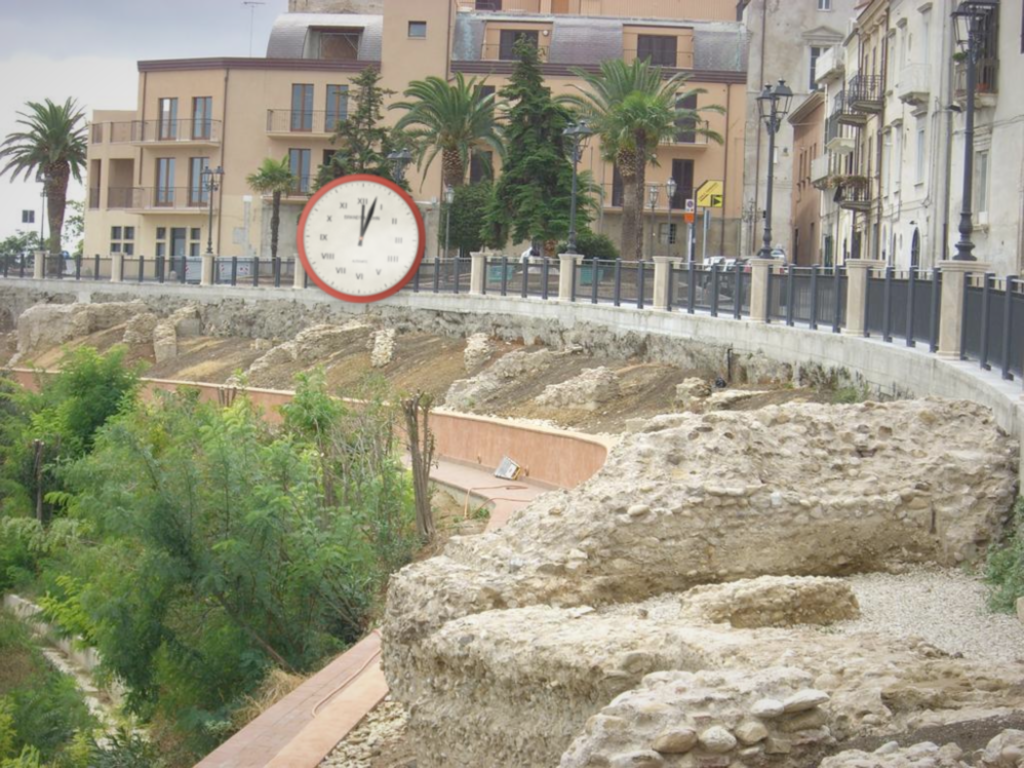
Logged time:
12:03
